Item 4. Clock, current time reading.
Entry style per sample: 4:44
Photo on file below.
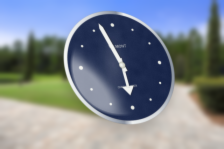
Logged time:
5:57
